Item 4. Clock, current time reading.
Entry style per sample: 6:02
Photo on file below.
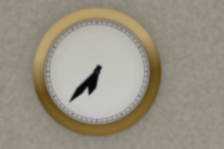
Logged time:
6:37
